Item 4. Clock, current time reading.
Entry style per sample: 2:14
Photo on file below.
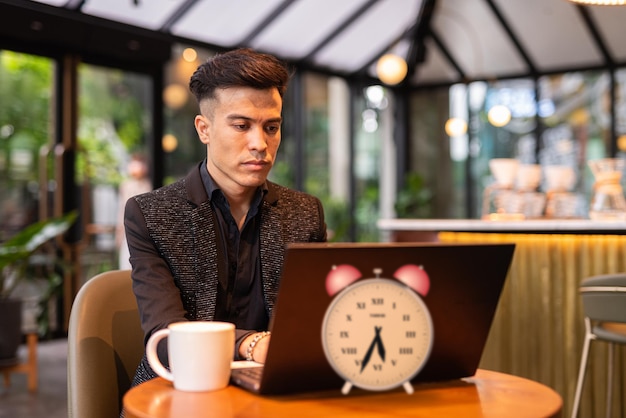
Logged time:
5:34
